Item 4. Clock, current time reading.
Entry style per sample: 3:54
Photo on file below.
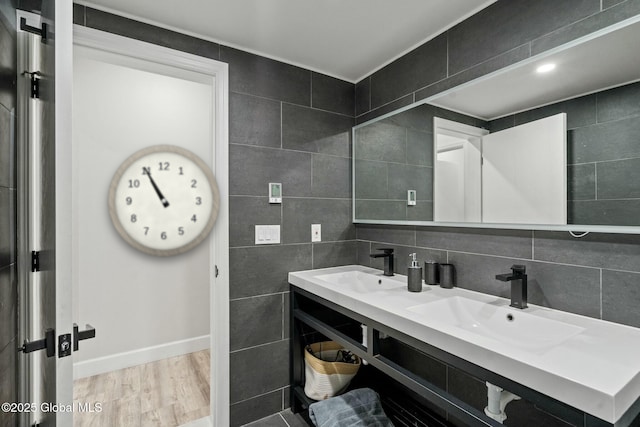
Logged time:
10:55
